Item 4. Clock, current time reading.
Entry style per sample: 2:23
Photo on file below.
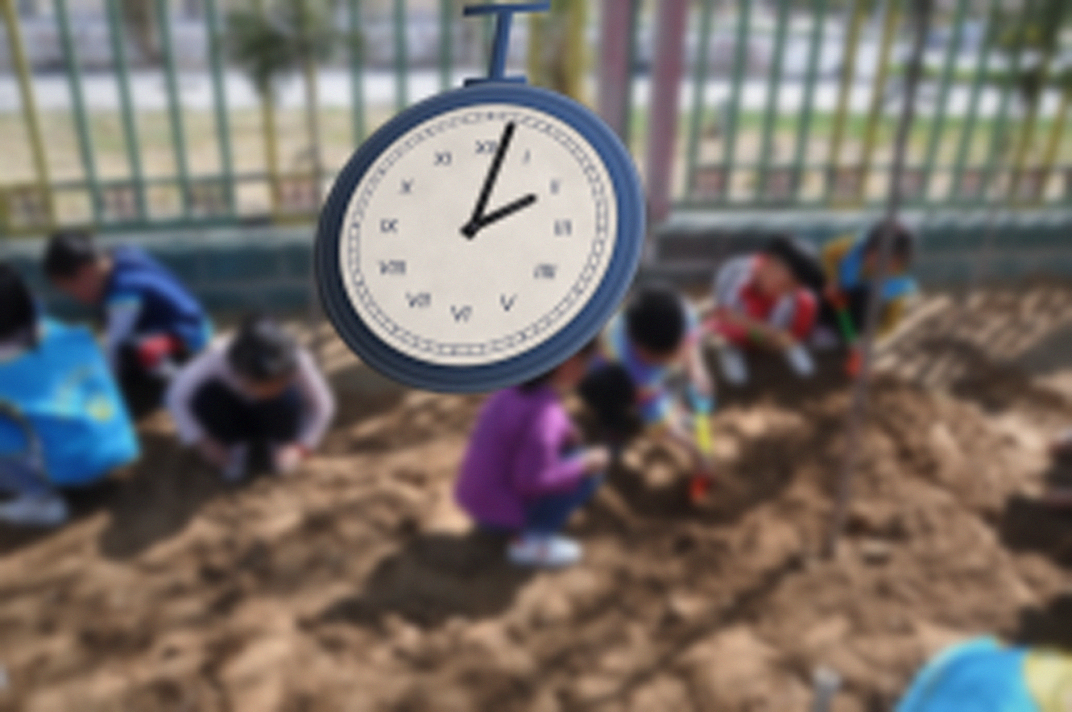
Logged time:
2:02
